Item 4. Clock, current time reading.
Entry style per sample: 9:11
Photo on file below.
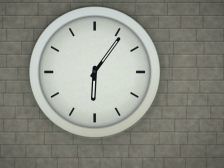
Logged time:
6:06
